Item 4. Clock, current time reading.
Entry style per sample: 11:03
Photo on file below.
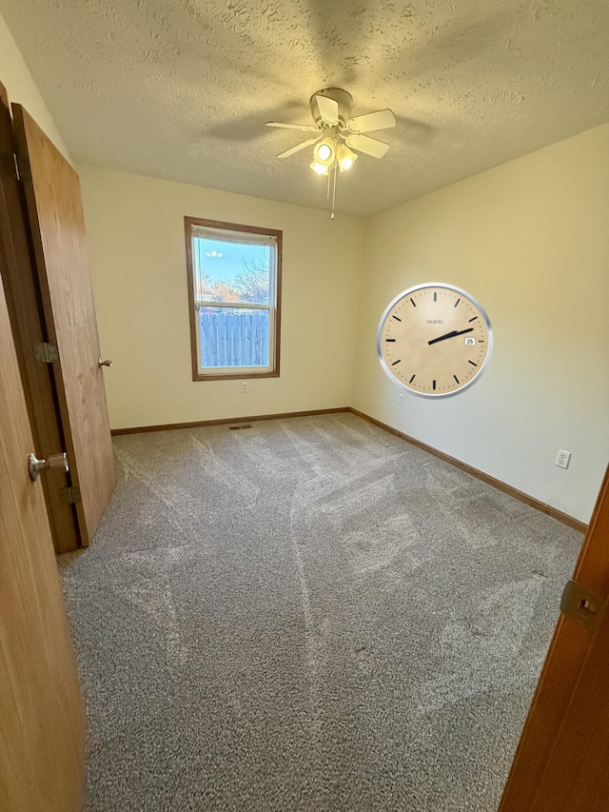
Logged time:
2:12
